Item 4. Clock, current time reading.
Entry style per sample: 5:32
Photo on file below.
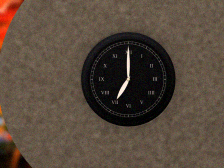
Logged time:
7:00
